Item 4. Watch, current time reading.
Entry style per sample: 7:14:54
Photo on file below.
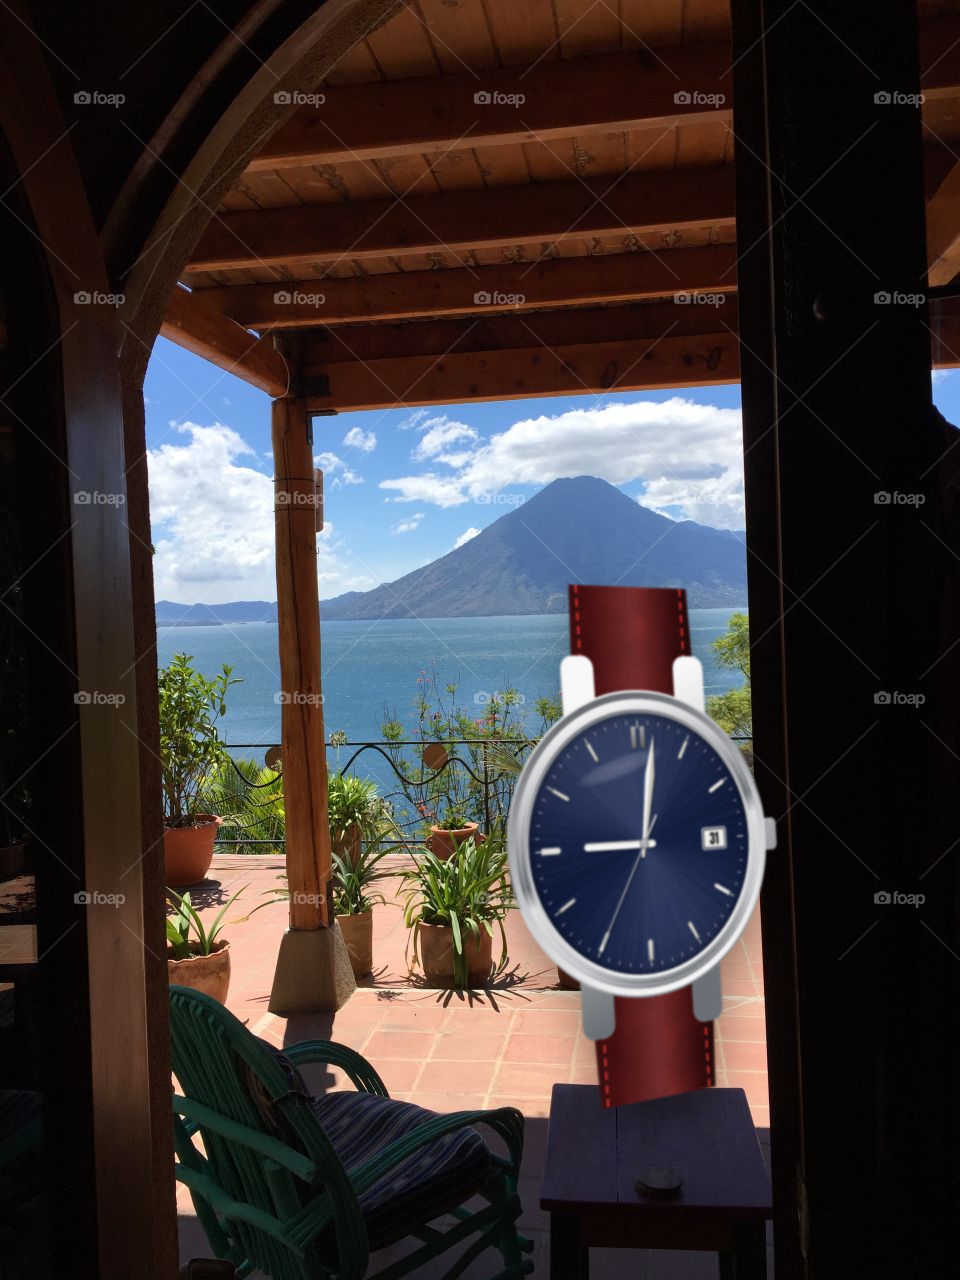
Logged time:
9:01:35
